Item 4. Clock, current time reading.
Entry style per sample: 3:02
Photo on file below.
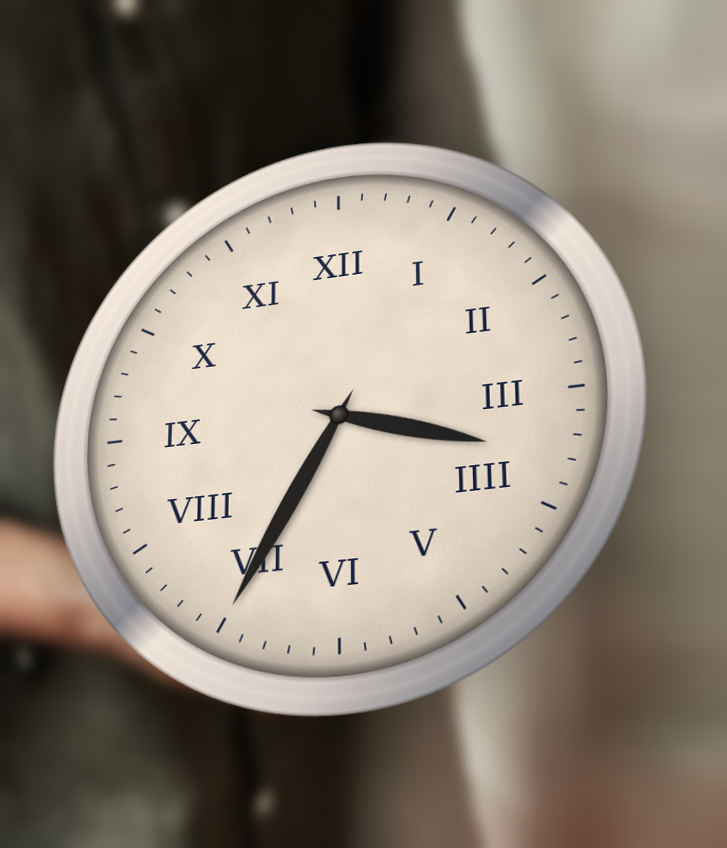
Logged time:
3:35
